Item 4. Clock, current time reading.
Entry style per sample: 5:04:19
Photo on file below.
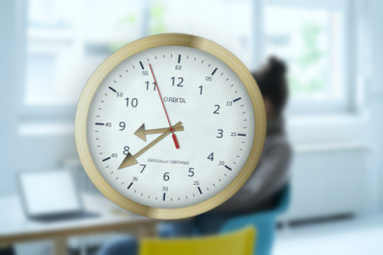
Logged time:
8:37:56
